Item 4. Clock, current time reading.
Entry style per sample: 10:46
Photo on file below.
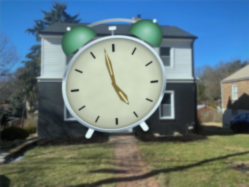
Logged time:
4:58
